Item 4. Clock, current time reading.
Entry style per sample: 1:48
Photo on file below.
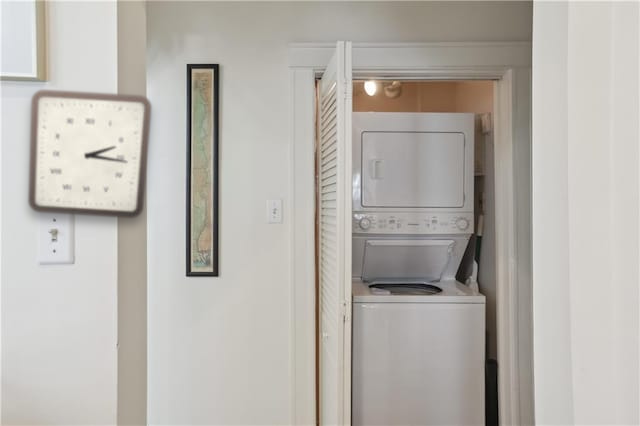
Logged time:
2:16
